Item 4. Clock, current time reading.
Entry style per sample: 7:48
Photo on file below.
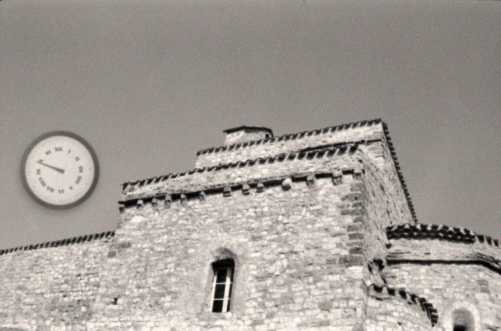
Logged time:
9:49
